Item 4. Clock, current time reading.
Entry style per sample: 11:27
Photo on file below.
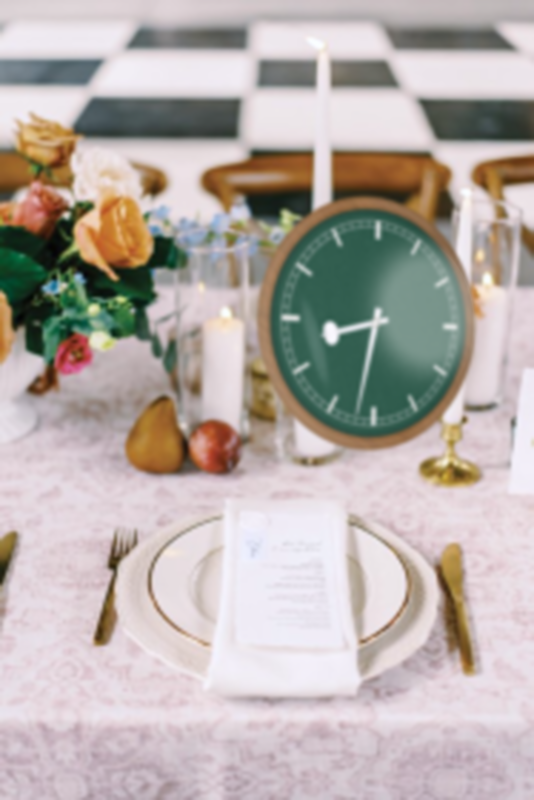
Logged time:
8:32
